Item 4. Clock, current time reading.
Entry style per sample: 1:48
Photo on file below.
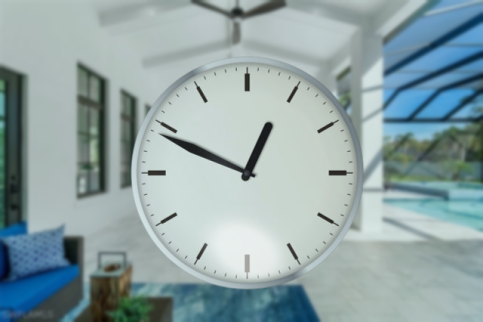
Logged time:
12:49
